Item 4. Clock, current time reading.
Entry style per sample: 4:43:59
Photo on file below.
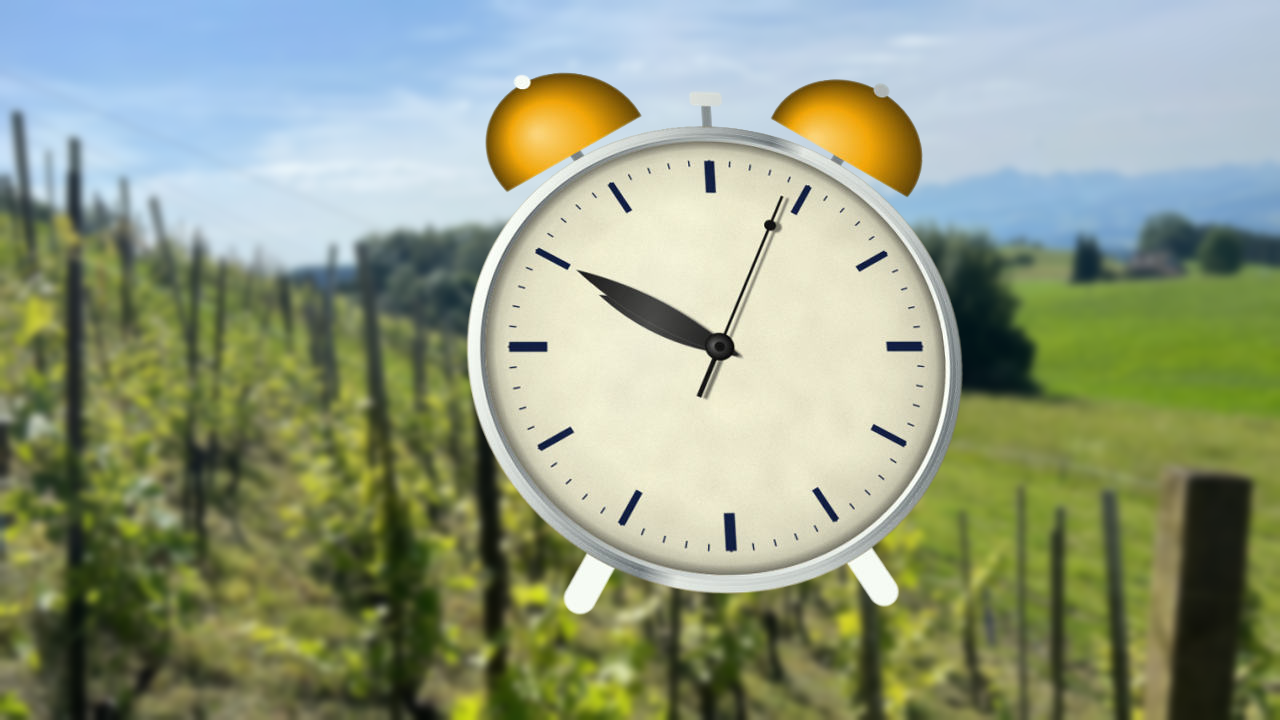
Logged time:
9:50:04
